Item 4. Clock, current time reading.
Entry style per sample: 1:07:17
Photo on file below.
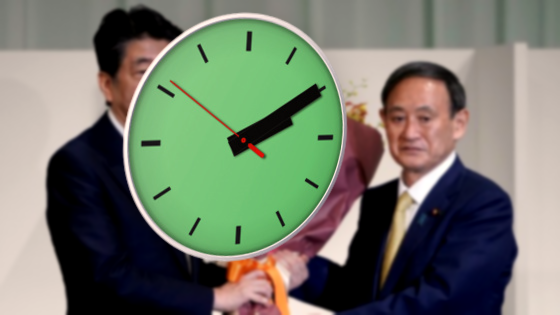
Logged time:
2:09:51
